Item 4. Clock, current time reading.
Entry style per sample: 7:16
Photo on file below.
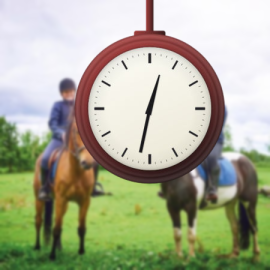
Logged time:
12:32
